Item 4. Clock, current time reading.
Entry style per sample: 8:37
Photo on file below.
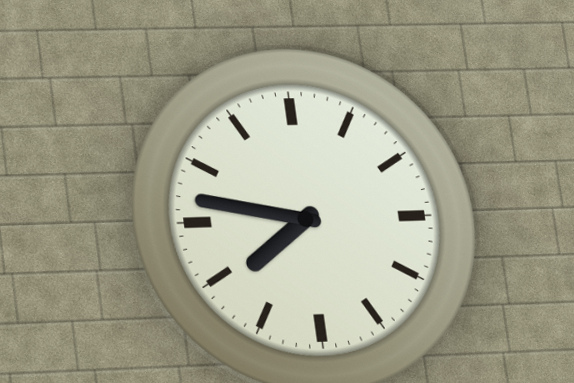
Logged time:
7:47
